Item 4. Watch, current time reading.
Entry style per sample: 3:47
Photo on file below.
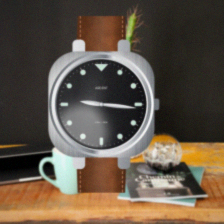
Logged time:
9:16
